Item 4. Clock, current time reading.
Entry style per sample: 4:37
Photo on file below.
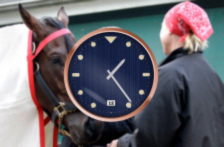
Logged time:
1:24
